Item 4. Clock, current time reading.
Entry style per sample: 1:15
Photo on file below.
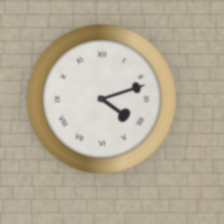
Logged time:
4:12
